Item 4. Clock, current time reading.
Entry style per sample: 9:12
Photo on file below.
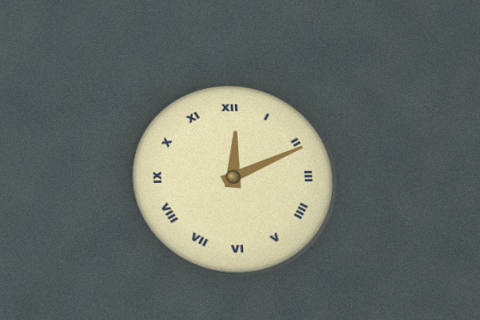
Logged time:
12:11
